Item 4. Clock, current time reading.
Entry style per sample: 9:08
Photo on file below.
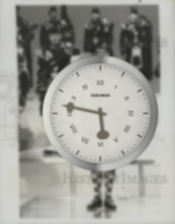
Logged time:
5:47
